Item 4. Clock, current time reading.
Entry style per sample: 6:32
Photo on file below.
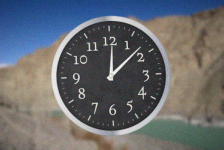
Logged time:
12:08
